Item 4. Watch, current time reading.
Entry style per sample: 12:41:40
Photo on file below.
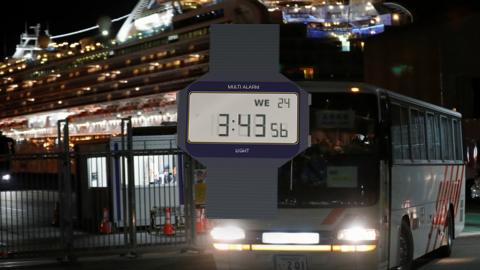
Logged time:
3:43:56
